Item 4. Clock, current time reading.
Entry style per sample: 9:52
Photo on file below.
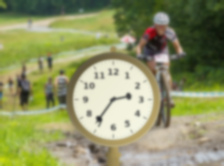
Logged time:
2:36
